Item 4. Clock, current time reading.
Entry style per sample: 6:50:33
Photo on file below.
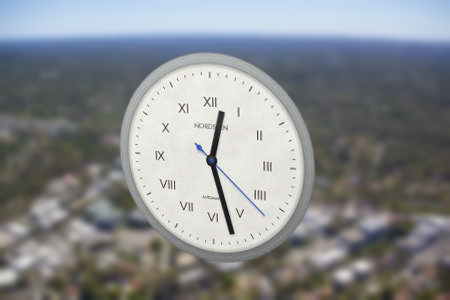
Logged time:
12:27:22
